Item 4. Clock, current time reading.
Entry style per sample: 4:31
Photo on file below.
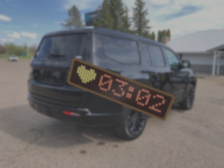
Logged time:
3:02
